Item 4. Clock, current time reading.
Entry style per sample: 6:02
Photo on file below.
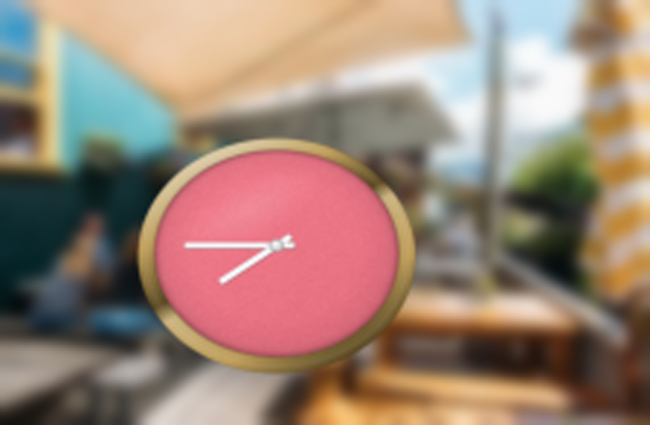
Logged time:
7:45
